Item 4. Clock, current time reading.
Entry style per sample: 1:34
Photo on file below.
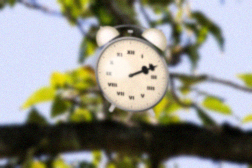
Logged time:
2:11
